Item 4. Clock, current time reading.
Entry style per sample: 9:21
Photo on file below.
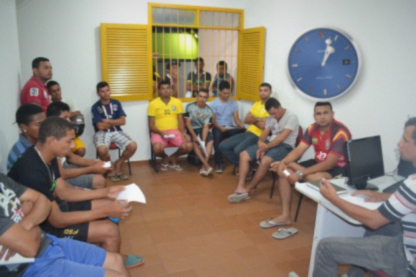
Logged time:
1:03
